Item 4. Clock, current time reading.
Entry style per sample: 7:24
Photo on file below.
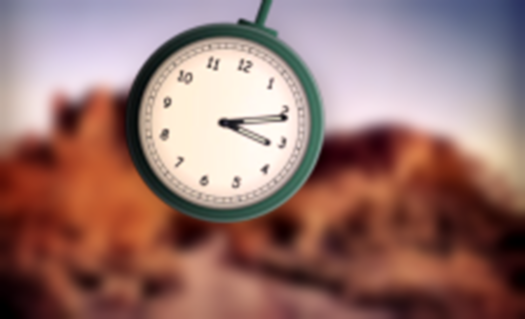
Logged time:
3:11
